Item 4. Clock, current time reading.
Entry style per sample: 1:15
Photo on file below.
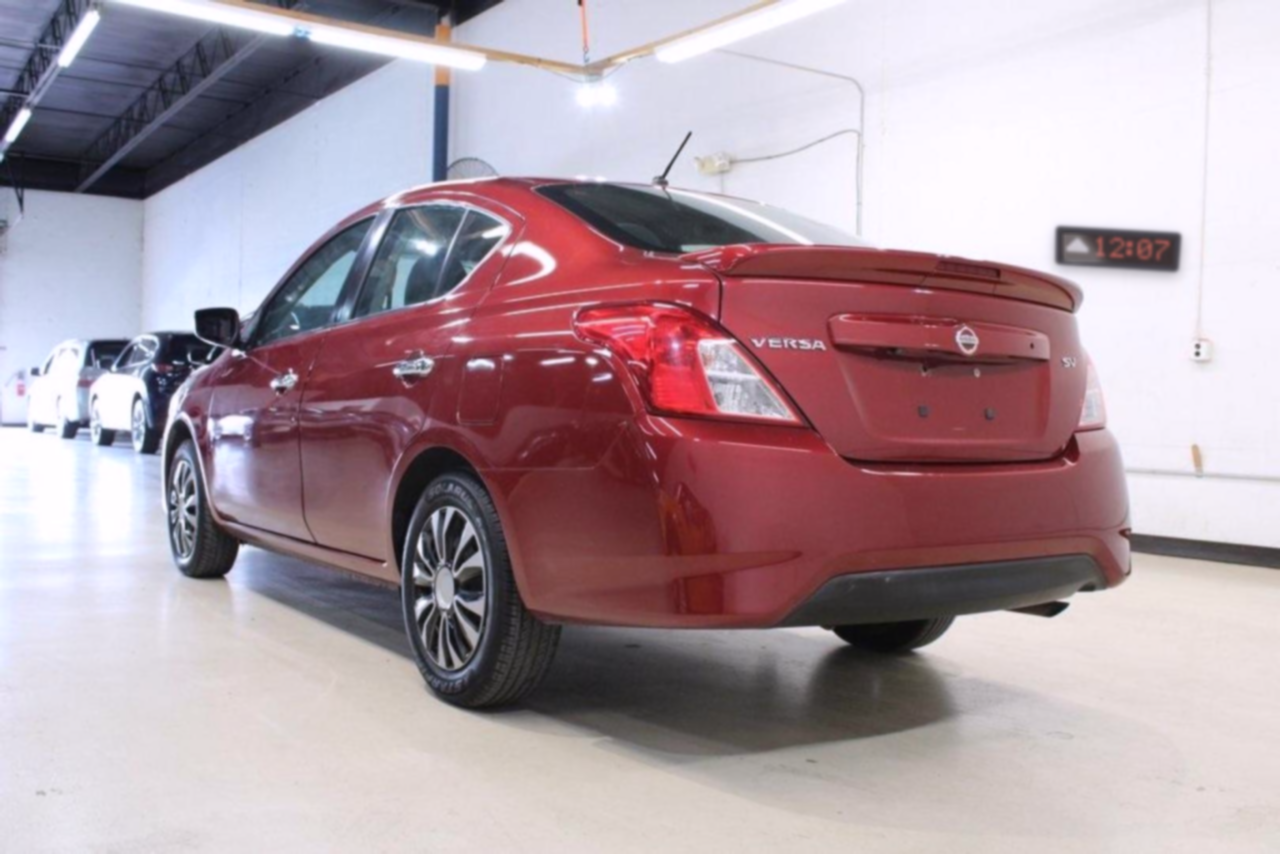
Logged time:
12:07
